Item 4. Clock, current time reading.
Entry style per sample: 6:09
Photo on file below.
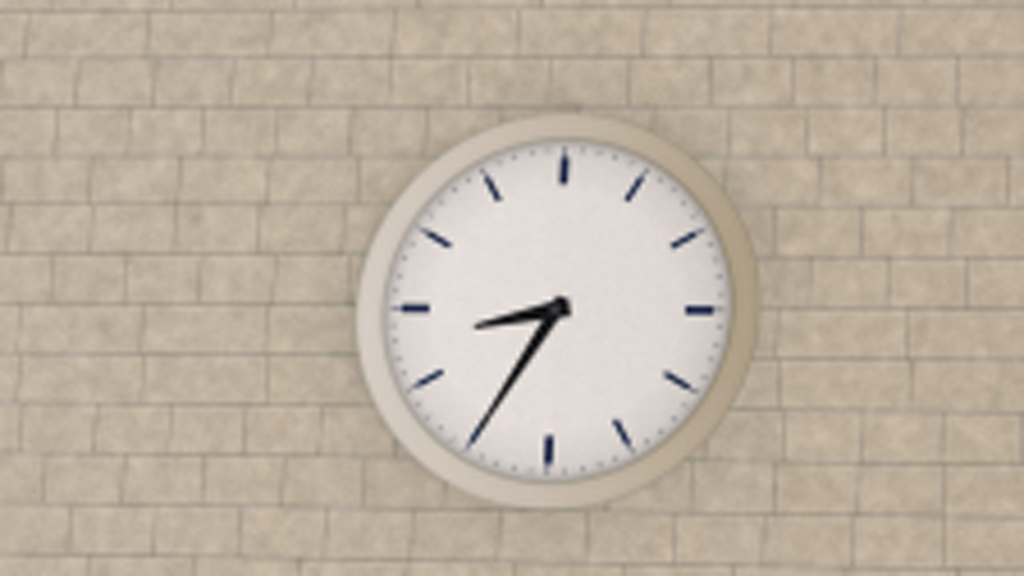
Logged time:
8:35
